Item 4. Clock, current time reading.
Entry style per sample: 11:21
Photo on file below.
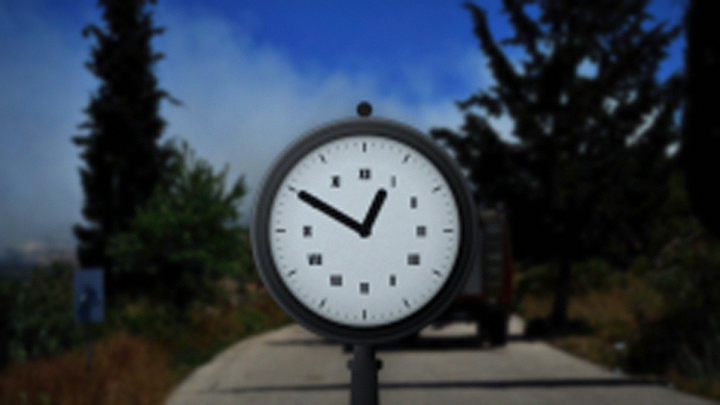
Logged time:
12:50
